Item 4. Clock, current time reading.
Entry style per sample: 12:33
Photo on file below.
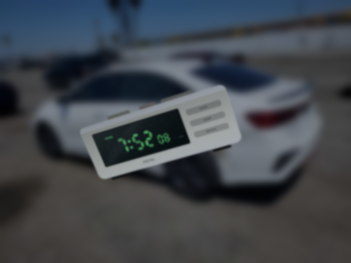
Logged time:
7:52
